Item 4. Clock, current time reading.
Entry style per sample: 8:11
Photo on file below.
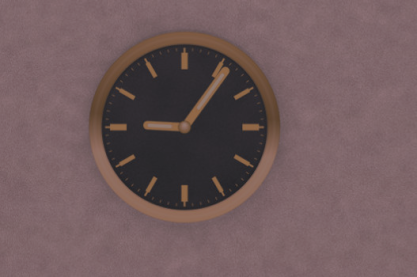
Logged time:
9:06
